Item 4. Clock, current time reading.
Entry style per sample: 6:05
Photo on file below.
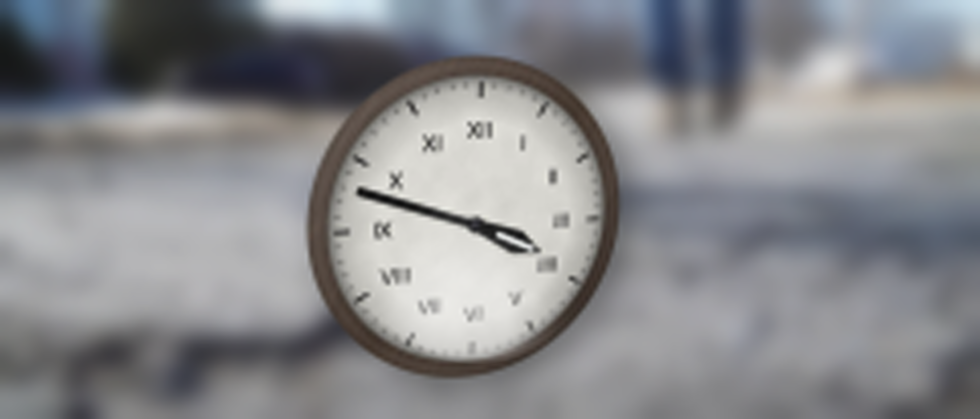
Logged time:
3:48
